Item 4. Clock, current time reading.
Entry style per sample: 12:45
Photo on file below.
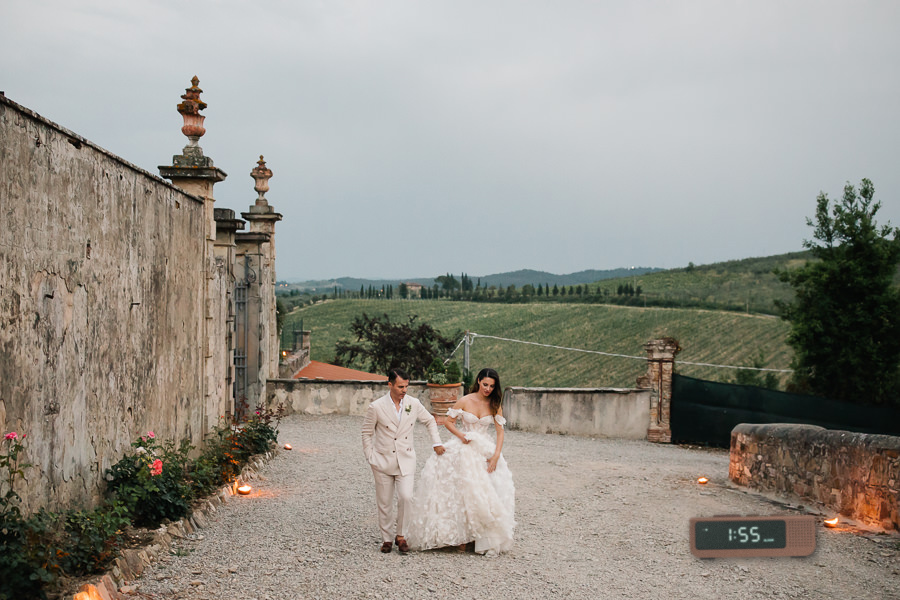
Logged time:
1:55
